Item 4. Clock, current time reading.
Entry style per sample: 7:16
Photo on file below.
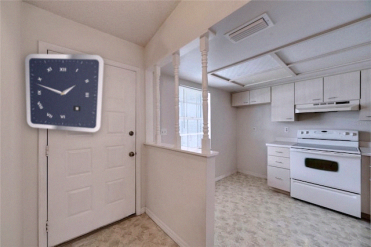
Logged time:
1:48
